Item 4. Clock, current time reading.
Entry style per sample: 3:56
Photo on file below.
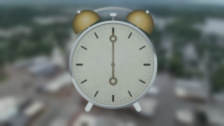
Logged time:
6:00
